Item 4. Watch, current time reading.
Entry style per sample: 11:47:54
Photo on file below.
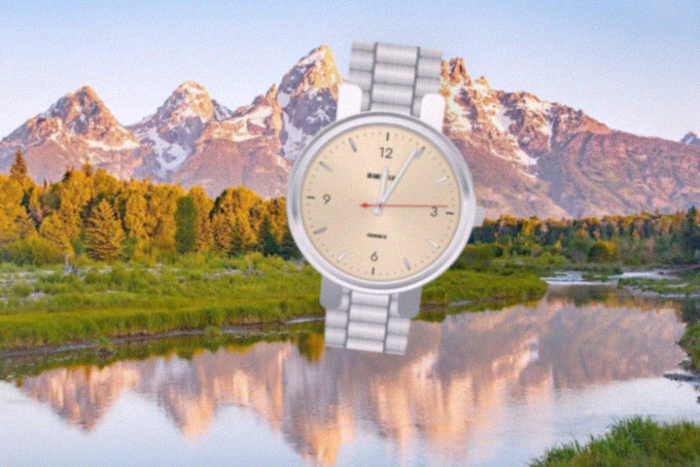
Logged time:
12:04:14
